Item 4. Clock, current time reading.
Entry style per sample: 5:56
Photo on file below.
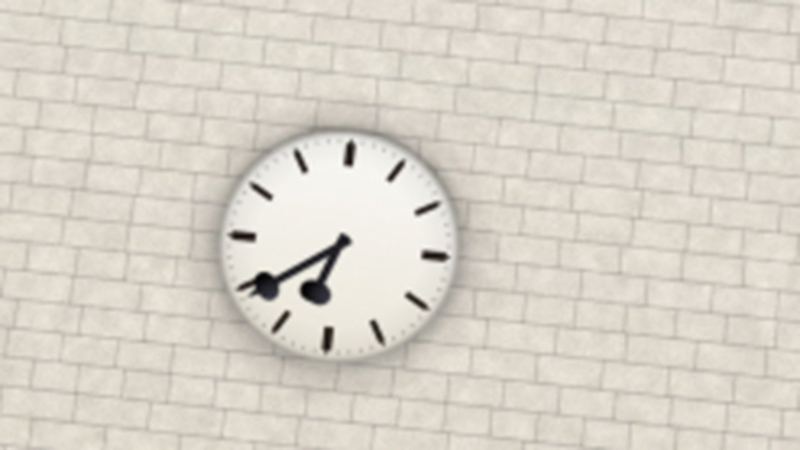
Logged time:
6:39
